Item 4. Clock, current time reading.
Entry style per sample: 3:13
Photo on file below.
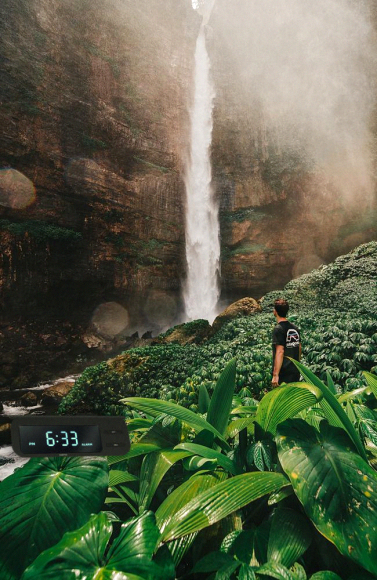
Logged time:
6:33
